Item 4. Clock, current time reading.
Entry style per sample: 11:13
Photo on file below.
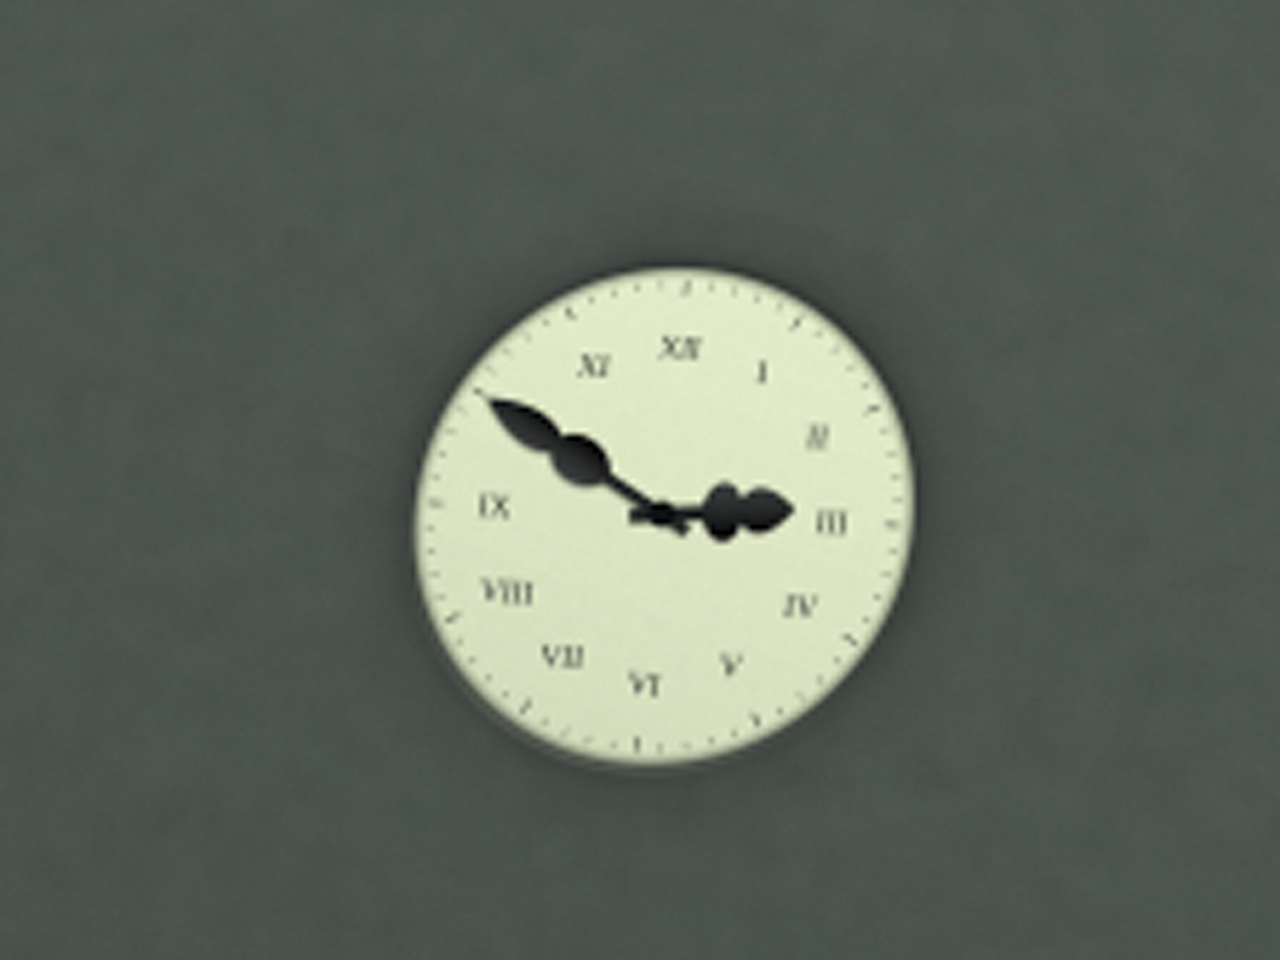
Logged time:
2:50
